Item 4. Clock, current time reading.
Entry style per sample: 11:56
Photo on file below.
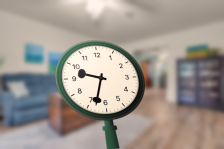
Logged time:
9:33
